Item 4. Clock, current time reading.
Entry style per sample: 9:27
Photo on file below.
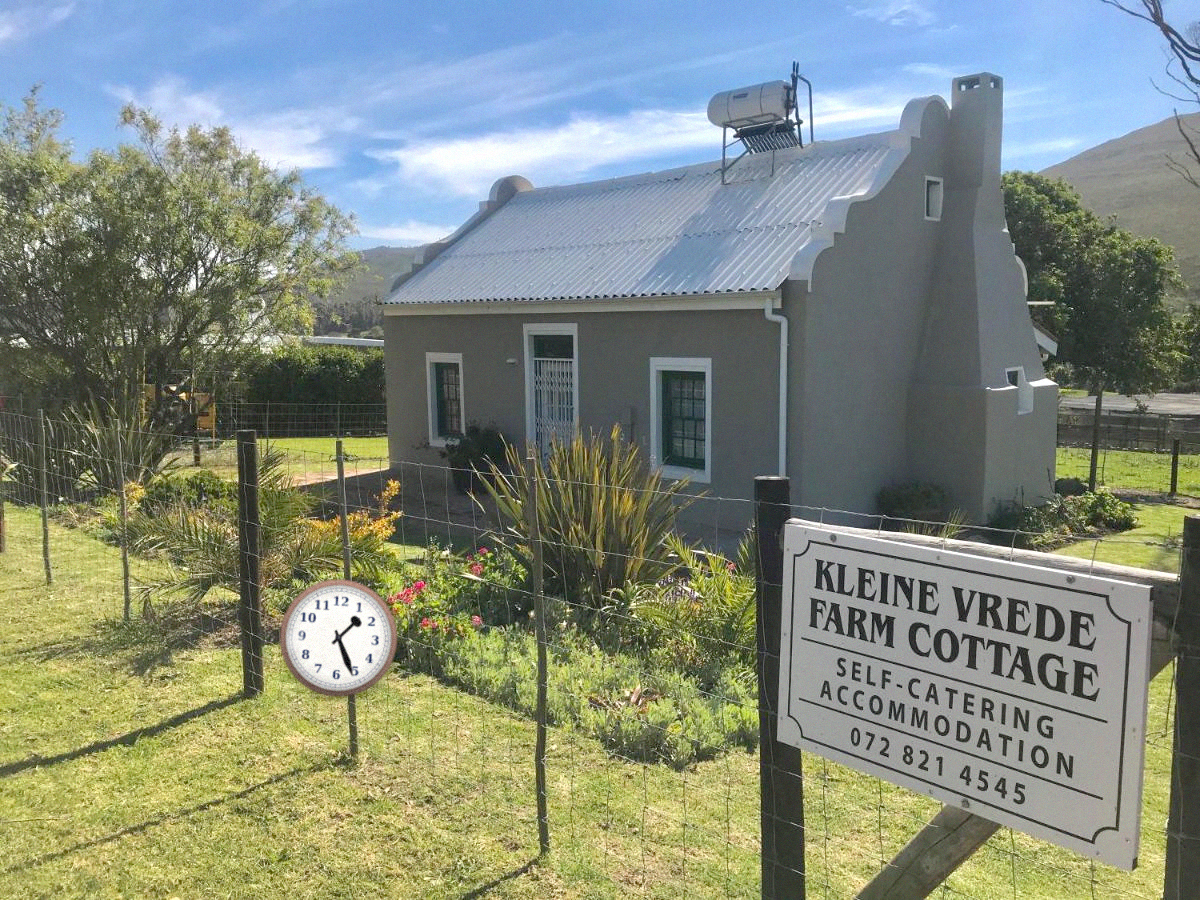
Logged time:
1:26
